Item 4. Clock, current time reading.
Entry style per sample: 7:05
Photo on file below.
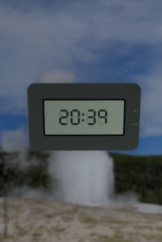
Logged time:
20:39
